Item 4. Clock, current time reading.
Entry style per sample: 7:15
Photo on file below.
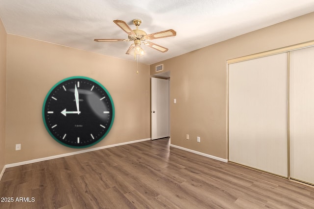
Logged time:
8:59
